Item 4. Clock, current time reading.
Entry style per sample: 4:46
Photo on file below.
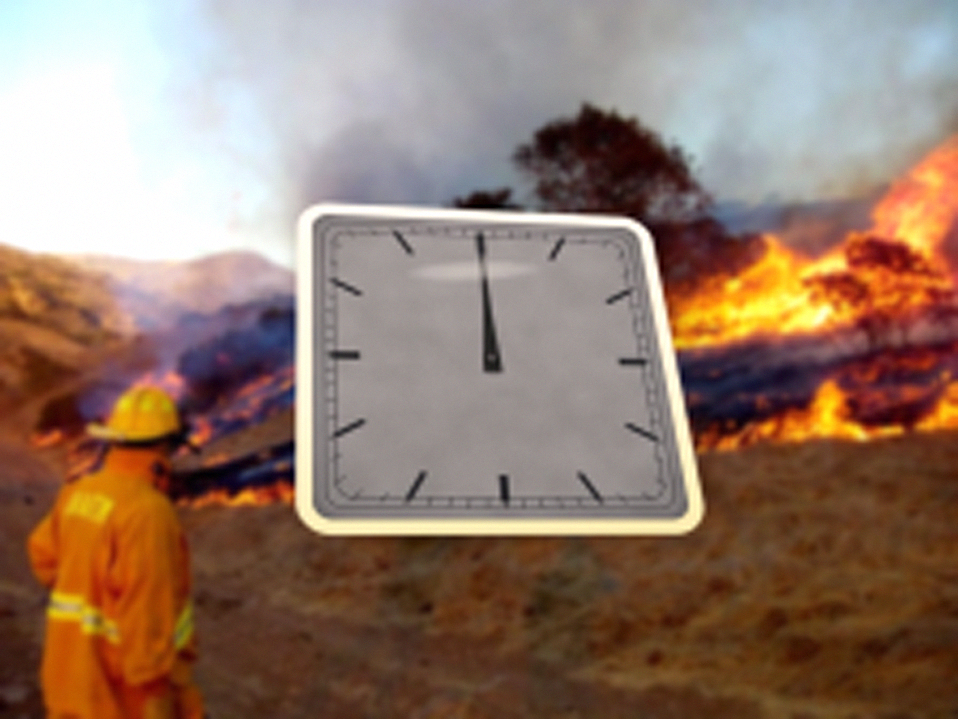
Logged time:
12:00
